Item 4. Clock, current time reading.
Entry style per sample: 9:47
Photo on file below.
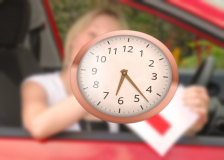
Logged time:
6:23
